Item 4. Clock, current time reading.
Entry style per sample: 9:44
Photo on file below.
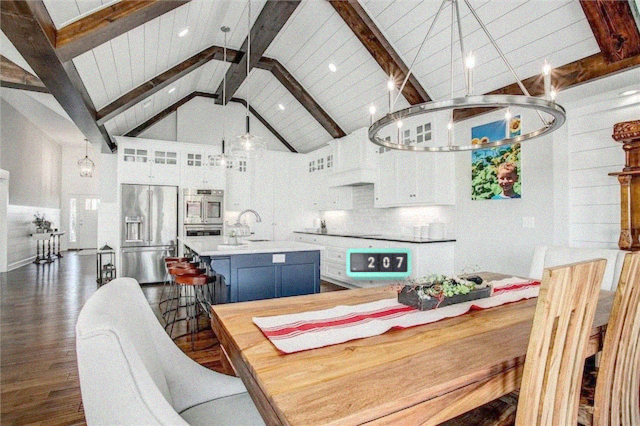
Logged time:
2:07
